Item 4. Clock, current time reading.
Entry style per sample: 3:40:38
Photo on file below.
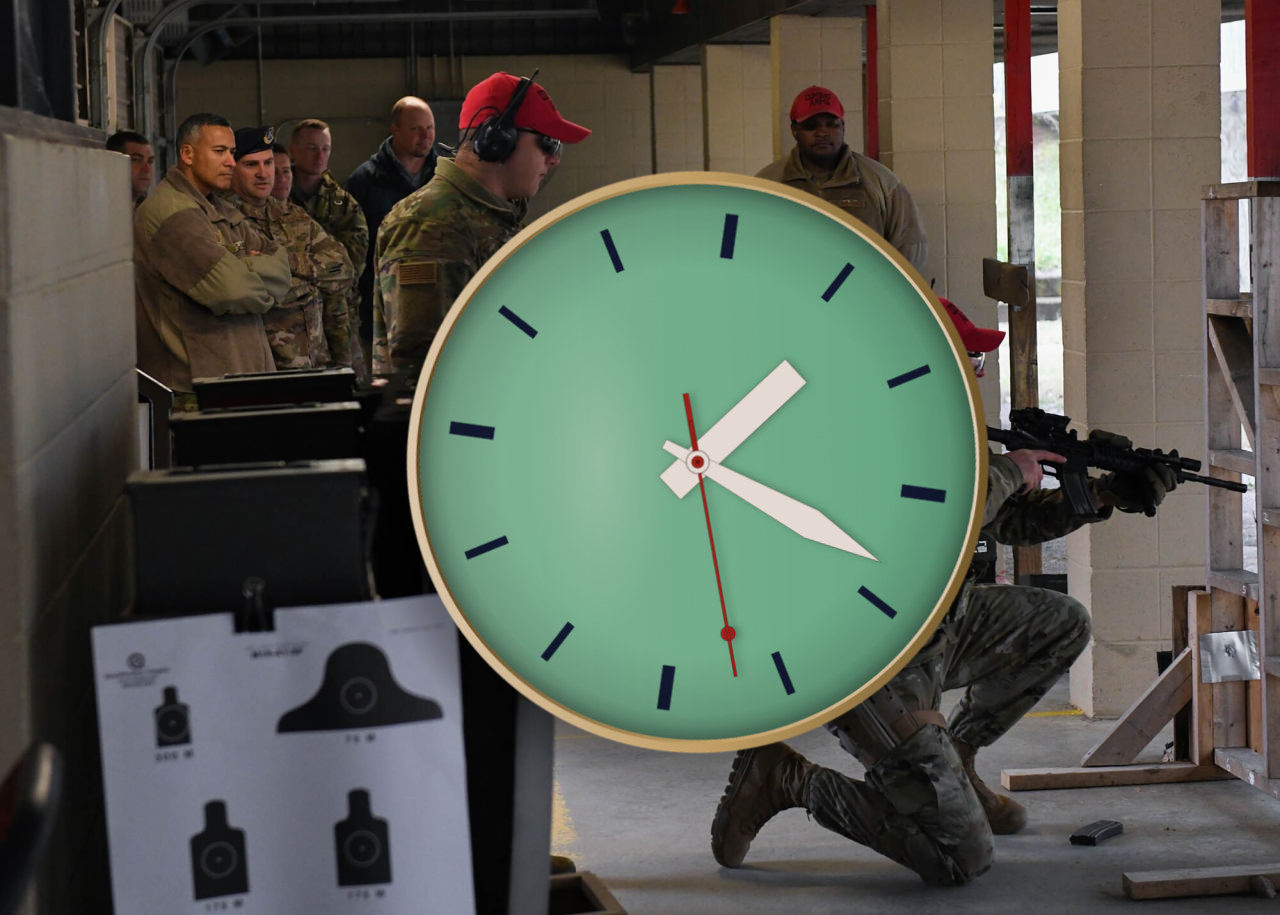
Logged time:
1:18:27
